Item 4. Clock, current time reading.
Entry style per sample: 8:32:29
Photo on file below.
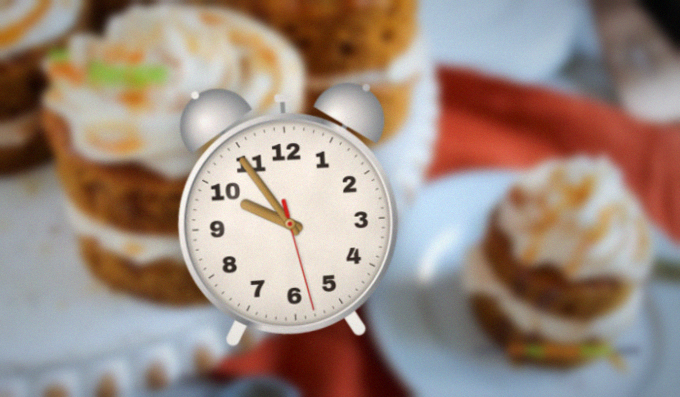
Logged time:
9:54:28
